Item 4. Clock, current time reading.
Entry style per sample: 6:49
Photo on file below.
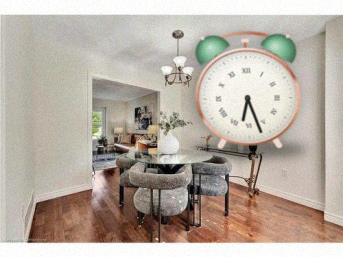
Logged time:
6:27
